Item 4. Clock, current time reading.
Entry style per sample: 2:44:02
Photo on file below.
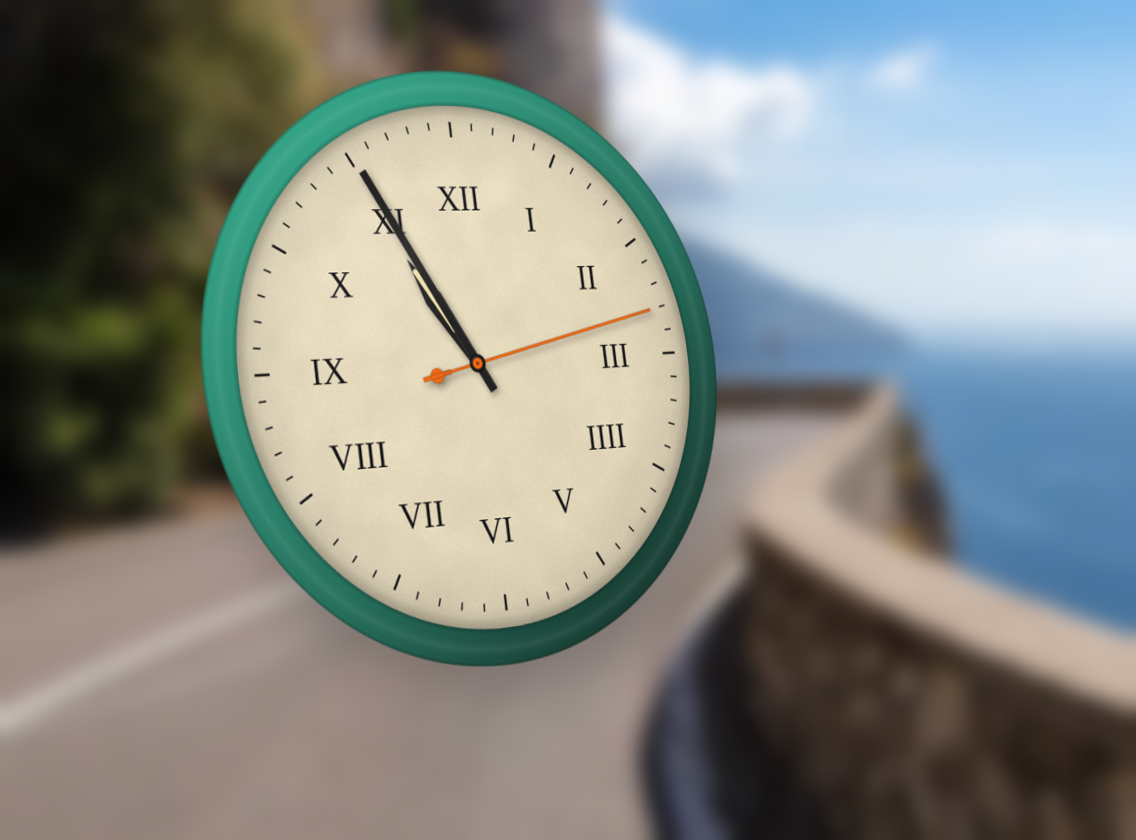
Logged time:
10:55:13
